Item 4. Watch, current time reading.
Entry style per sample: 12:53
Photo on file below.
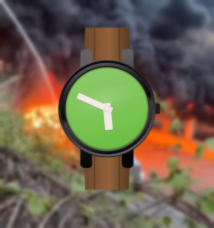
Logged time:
5:49
